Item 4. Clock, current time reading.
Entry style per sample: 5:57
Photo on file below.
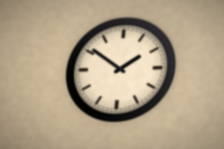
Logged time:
1:51
